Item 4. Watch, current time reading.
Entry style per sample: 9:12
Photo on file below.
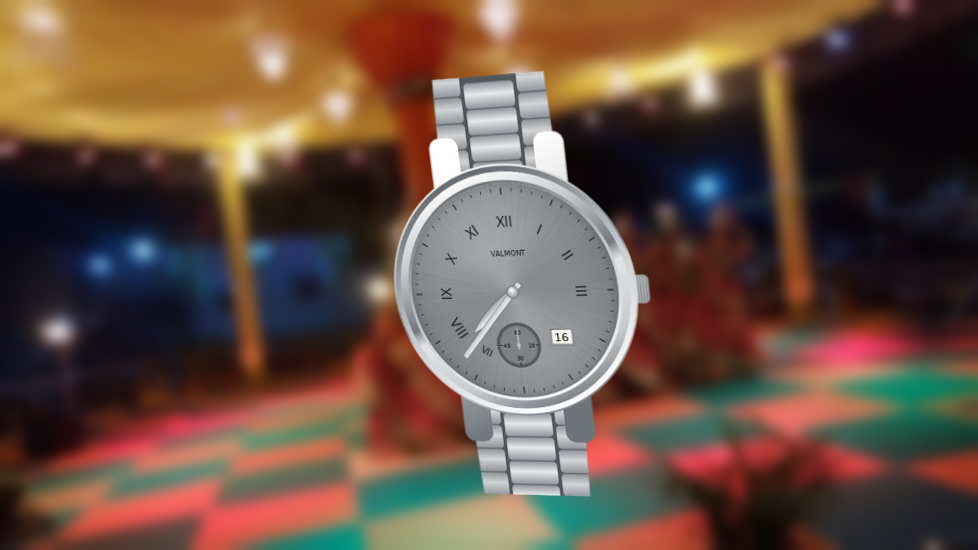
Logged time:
7:37
